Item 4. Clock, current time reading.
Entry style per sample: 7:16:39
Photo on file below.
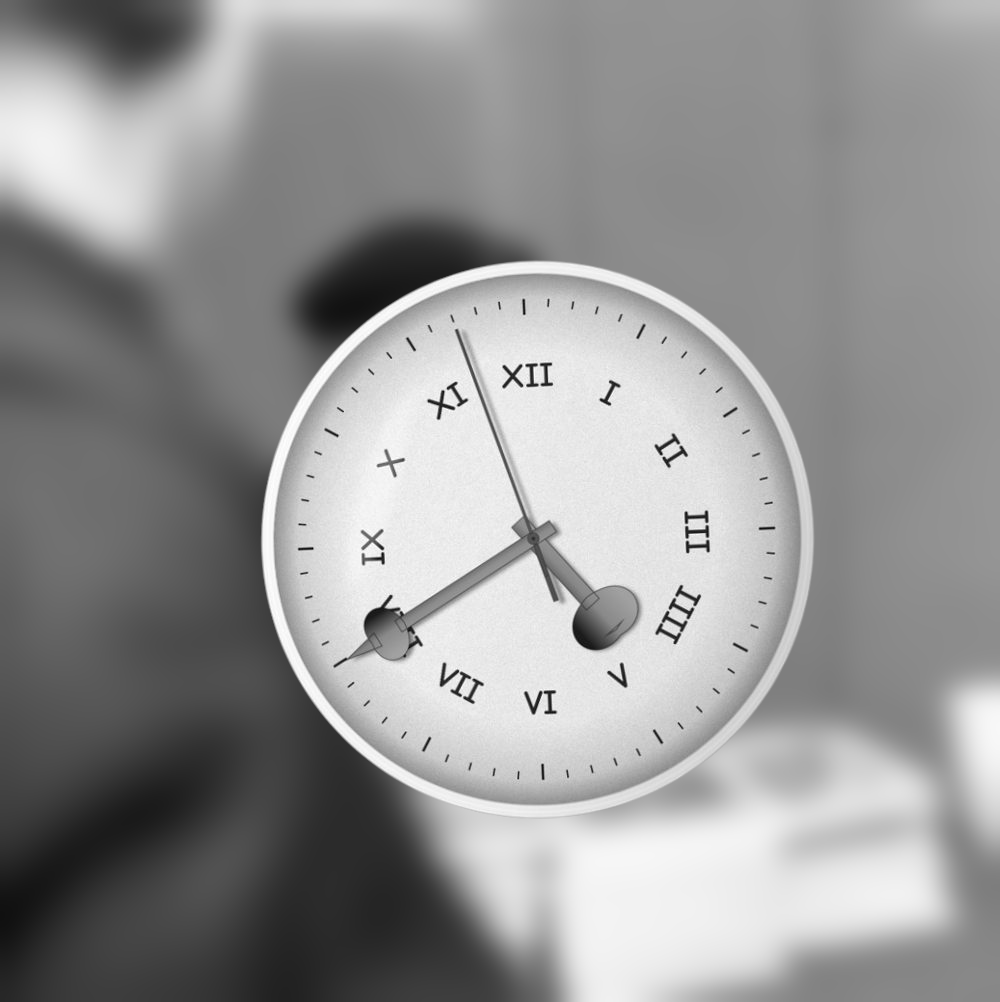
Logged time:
4:39:57
